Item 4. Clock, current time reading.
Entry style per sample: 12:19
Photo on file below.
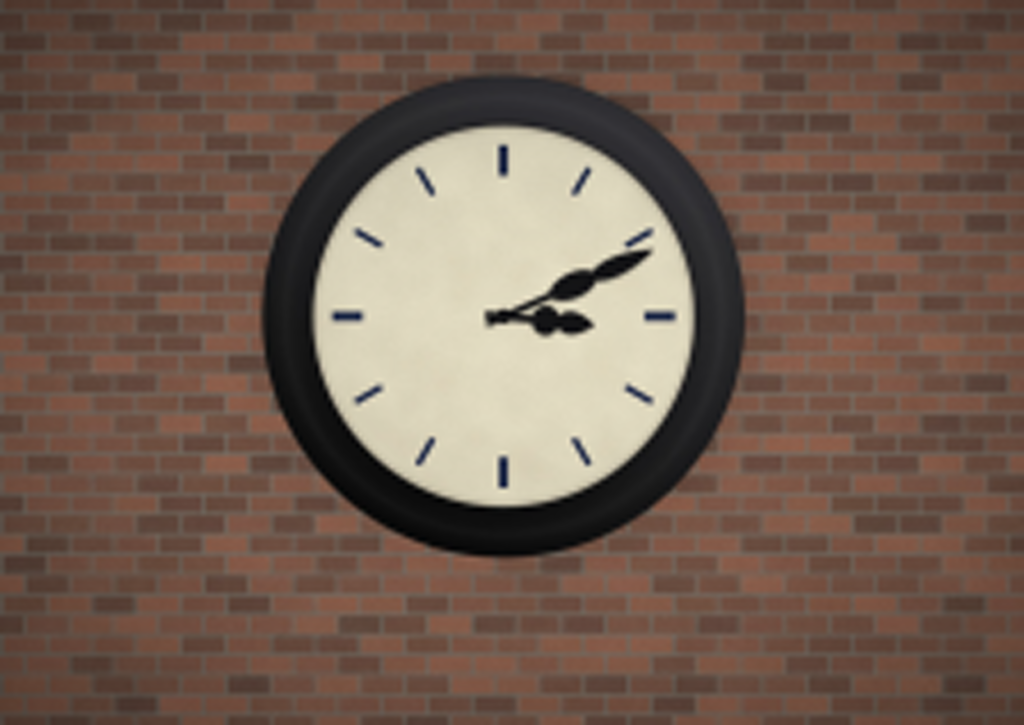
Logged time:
3:11
